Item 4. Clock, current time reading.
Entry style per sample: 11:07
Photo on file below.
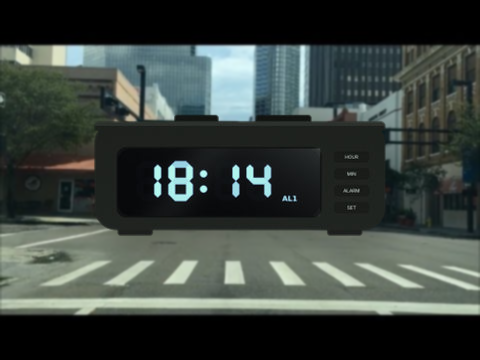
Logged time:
18:14
